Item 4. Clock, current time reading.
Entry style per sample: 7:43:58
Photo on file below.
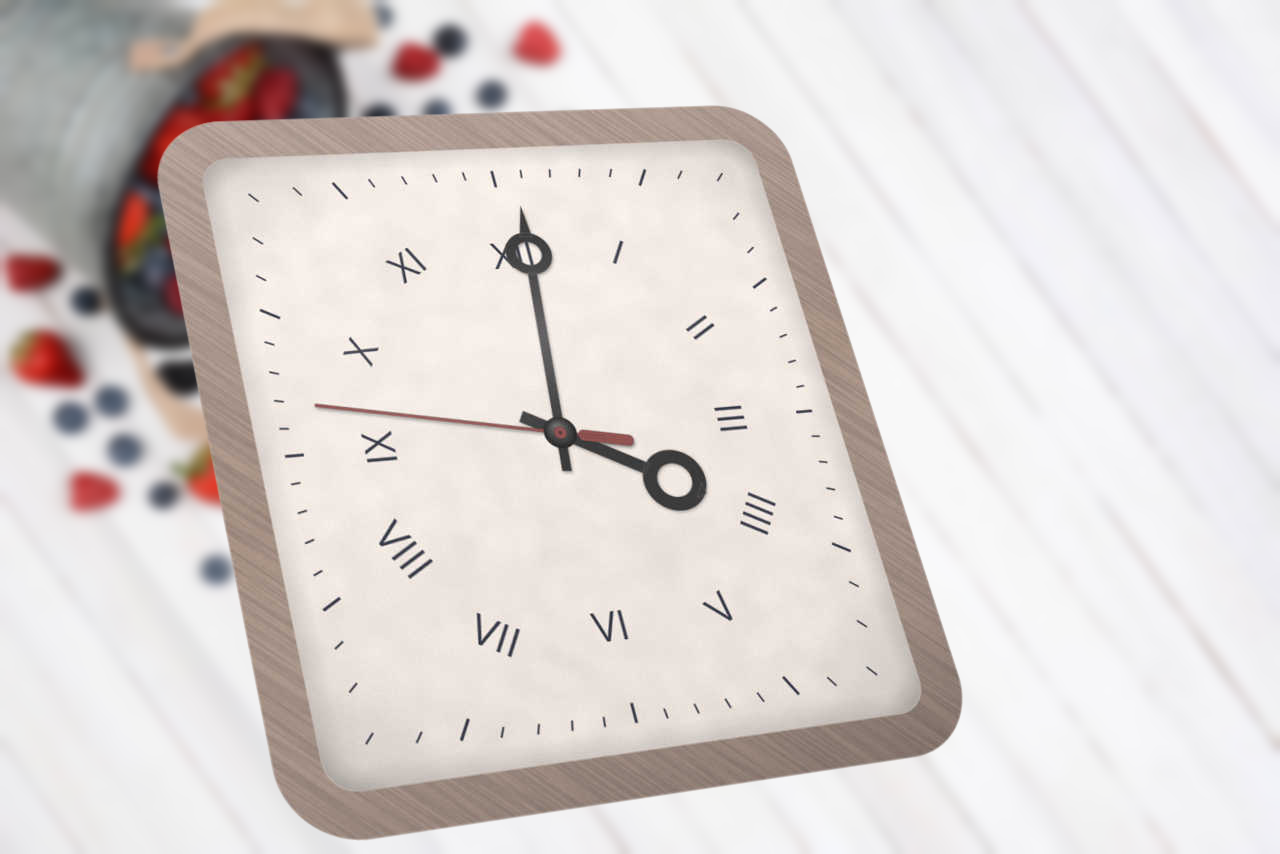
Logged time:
4:00:47
